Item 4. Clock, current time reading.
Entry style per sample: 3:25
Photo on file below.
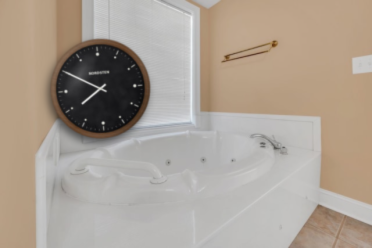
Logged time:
7:50
